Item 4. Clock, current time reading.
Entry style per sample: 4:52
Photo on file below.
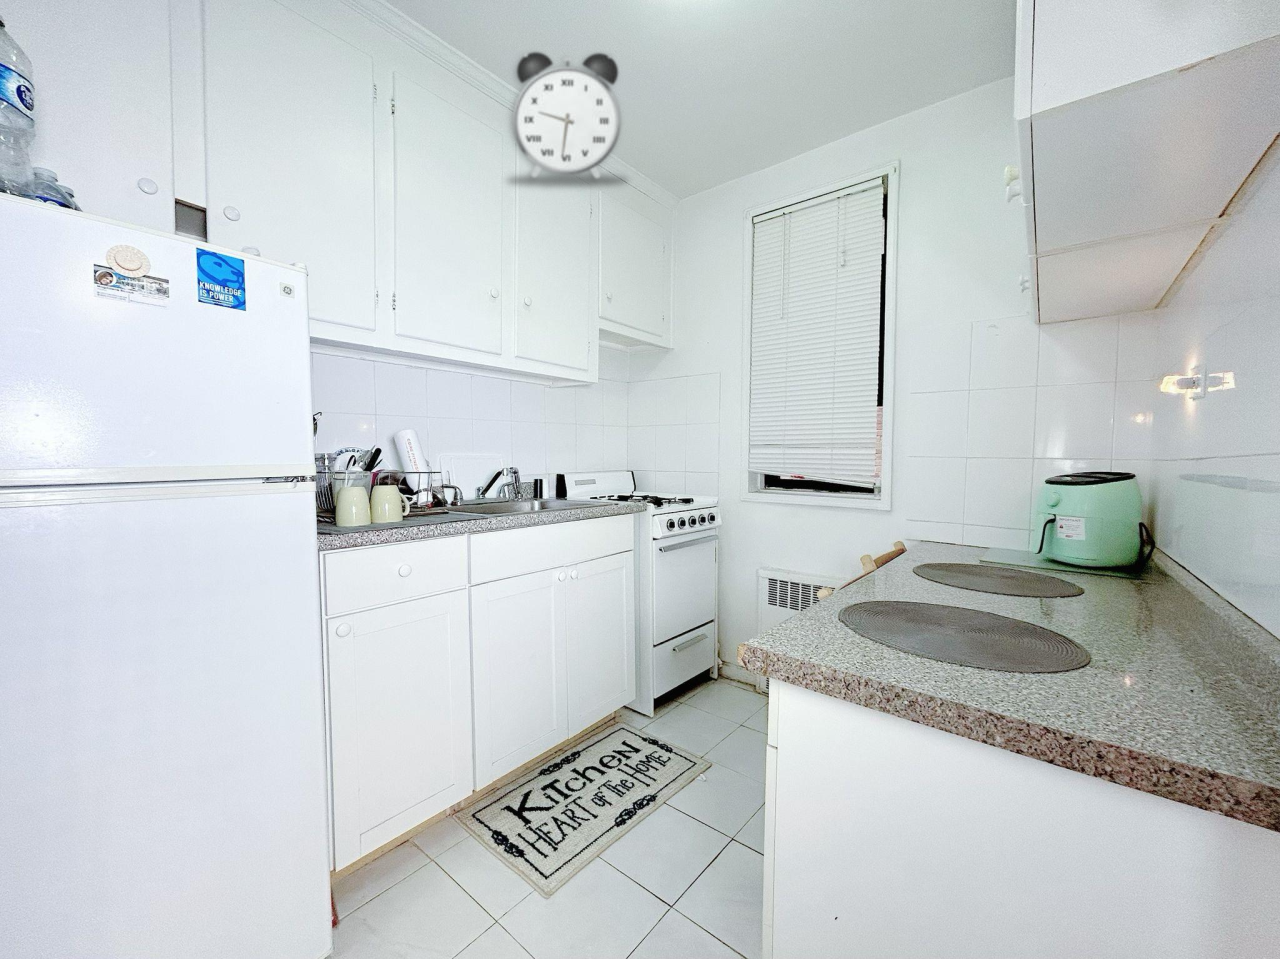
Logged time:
9:31
